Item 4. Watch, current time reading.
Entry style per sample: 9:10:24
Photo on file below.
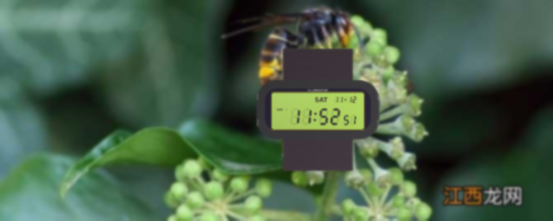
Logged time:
11:52:51
